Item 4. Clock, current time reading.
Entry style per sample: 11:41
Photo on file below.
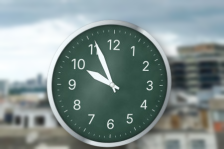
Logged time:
9:56
